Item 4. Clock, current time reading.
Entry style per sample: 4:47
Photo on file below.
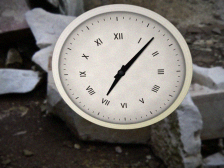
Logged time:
7:07
